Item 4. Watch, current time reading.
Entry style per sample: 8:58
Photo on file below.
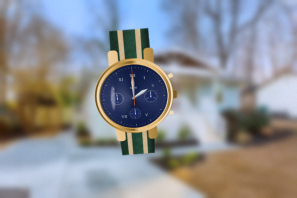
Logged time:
2:00
